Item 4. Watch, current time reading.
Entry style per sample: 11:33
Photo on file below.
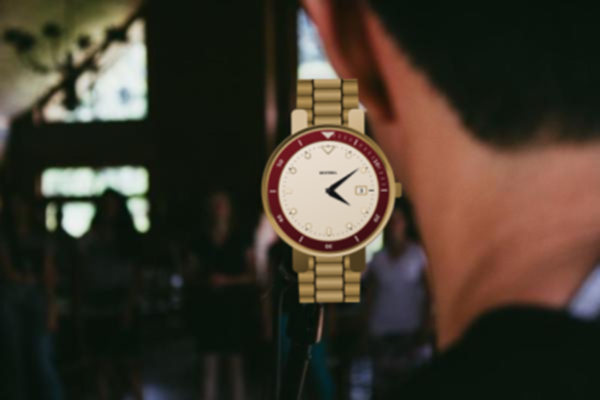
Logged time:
4:09
